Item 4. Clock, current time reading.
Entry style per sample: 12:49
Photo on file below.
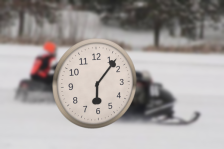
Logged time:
6:07
